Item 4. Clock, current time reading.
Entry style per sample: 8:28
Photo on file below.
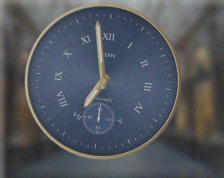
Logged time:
6:58
